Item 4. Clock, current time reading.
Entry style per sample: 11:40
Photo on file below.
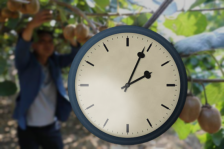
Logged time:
2:04
